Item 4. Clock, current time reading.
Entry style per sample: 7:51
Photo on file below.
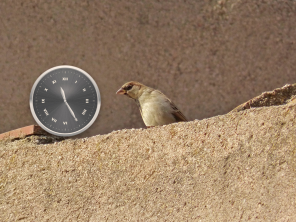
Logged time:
11:25
